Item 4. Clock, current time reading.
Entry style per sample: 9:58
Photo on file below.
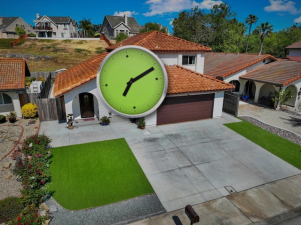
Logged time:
7:11
